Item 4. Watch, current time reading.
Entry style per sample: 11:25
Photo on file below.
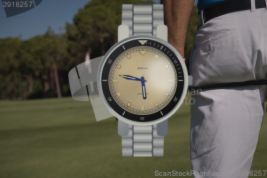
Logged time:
5:47
